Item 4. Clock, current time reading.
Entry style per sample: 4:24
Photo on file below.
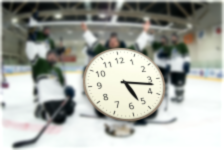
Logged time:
5:17
